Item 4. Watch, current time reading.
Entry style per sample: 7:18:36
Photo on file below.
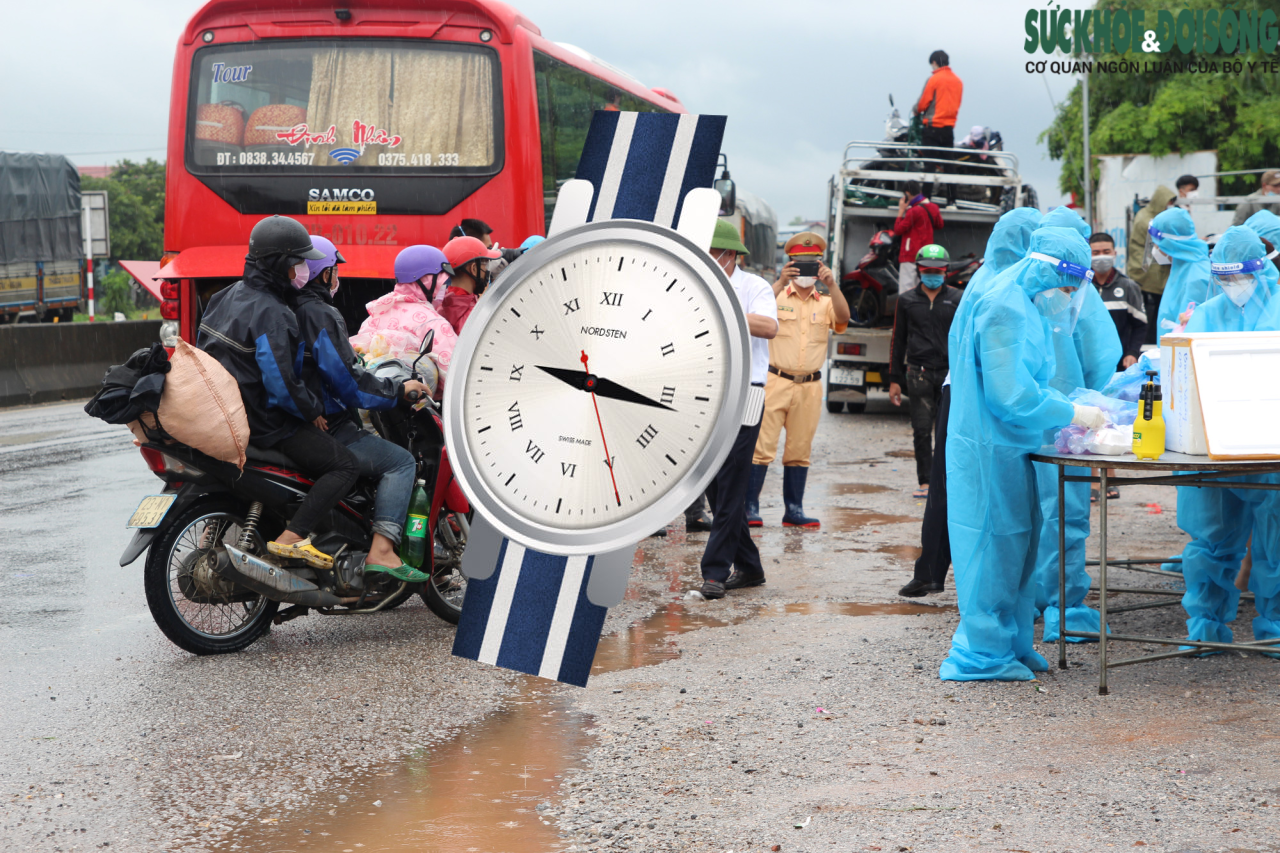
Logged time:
9:16:25
